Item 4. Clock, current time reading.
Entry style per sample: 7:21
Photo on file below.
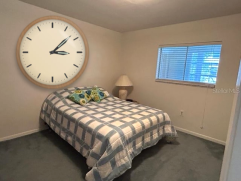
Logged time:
3:08
